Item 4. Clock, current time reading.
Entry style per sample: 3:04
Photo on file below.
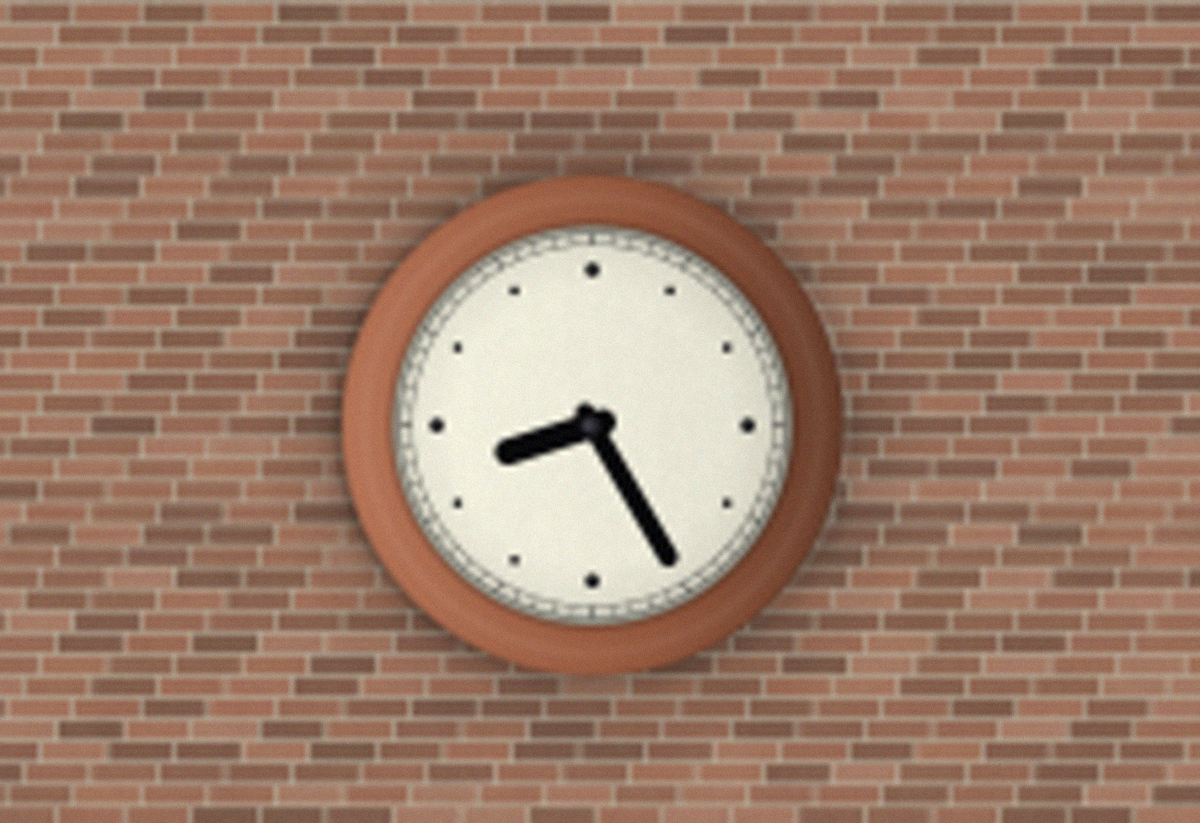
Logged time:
8:25
